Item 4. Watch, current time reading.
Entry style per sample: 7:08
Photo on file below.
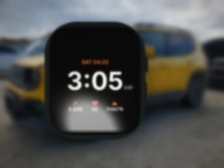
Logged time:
3:05
